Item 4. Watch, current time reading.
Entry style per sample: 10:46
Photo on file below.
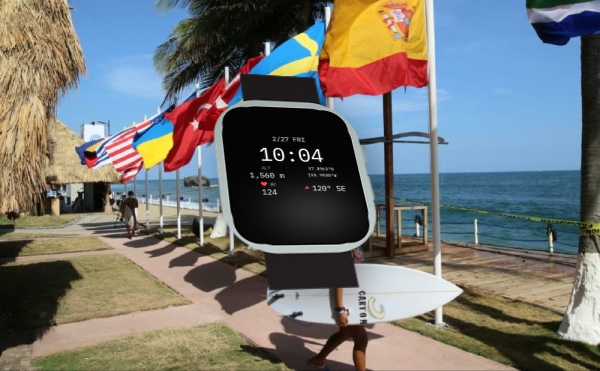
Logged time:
10:04
